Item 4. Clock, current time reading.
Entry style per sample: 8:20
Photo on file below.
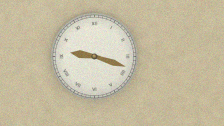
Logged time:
9:18
